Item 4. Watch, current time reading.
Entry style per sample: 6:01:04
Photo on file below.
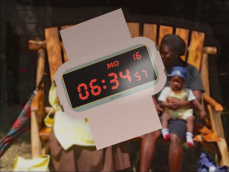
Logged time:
6:34:57
